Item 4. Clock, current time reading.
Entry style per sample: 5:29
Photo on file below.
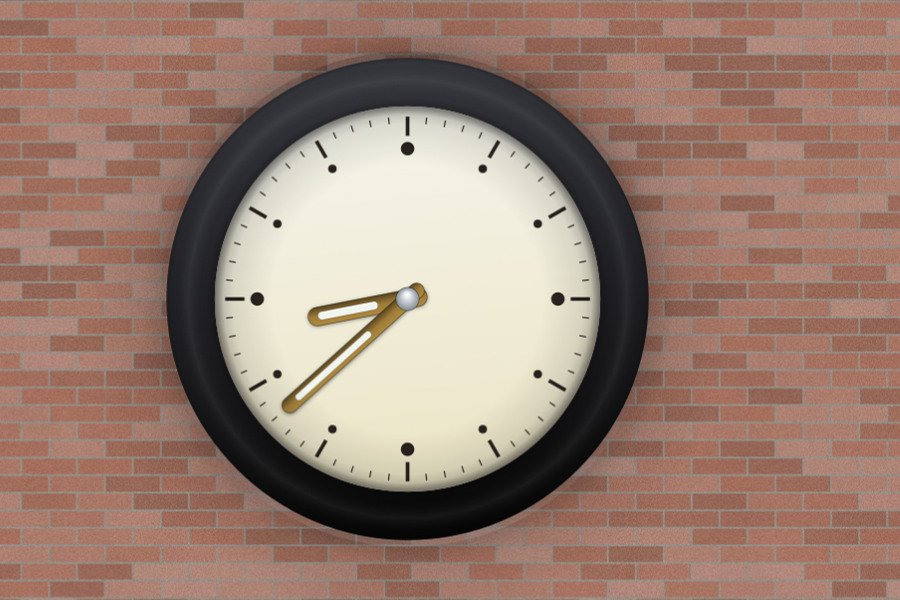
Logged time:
8:38
